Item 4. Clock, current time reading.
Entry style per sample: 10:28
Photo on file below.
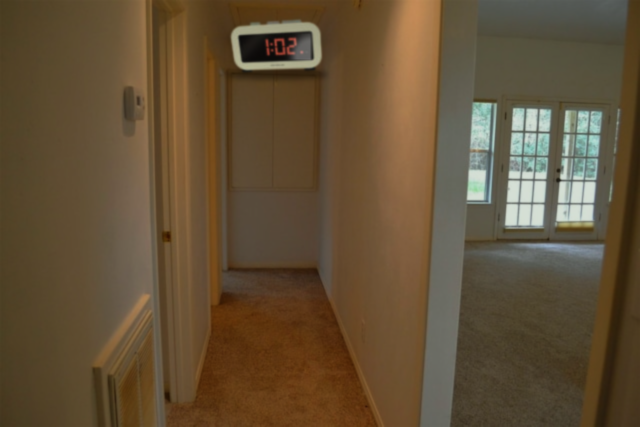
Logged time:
1:02
